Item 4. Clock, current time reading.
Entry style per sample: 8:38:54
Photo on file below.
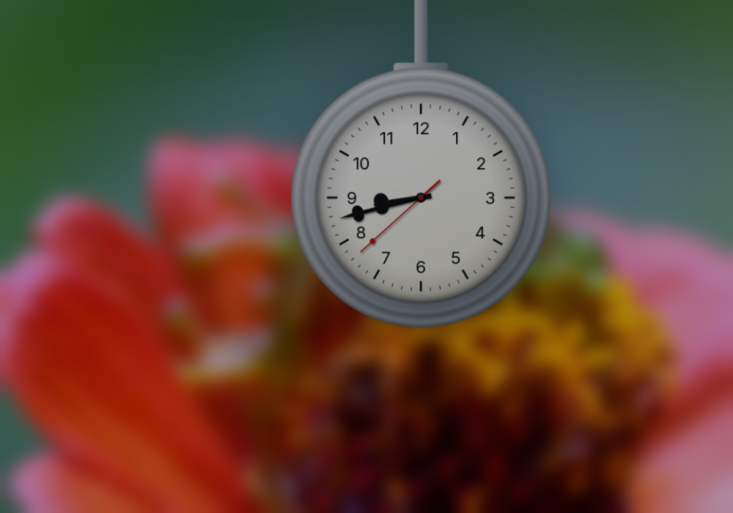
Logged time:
8:42:38
